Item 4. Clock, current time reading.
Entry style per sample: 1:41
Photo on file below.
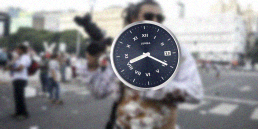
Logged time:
8:20
